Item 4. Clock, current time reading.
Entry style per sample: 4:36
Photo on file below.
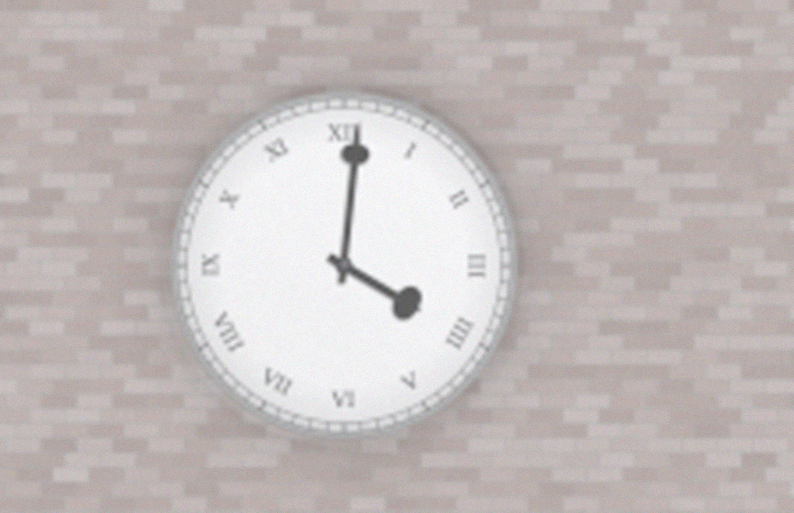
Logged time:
4:01
